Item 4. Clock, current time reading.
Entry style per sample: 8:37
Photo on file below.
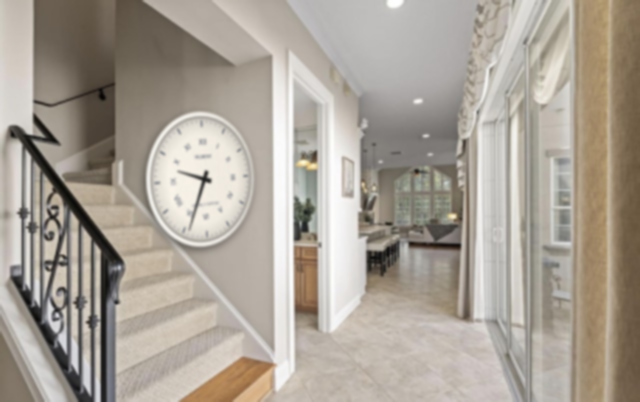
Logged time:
9:34
